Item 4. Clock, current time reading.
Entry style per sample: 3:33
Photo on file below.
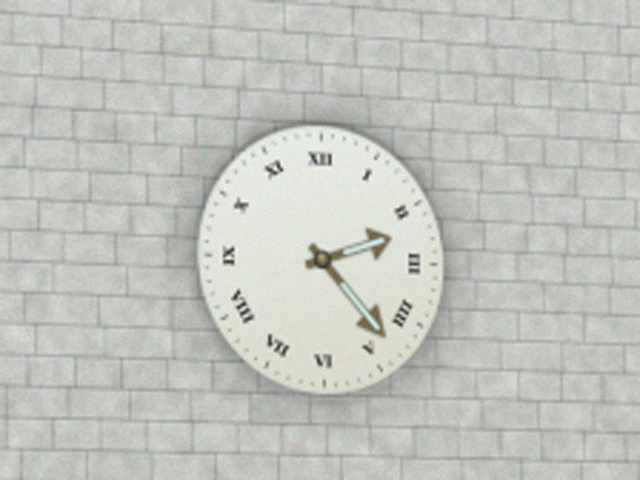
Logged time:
2:23
